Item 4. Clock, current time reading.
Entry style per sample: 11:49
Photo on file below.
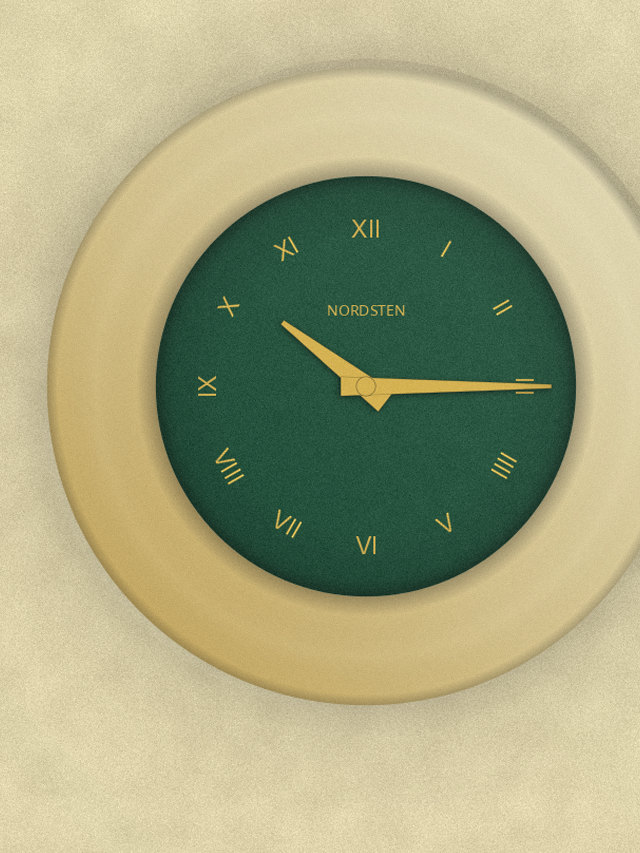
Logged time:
10:15
